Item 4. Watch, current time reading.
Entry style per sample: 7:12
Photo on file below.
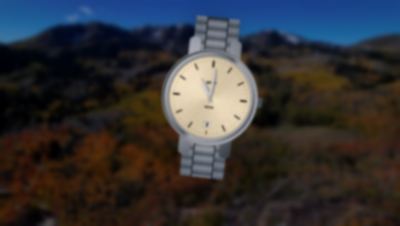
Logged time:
11:01
